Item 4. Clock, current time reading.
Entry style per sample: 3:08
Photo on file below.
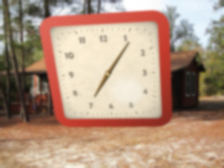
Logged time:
7:06
